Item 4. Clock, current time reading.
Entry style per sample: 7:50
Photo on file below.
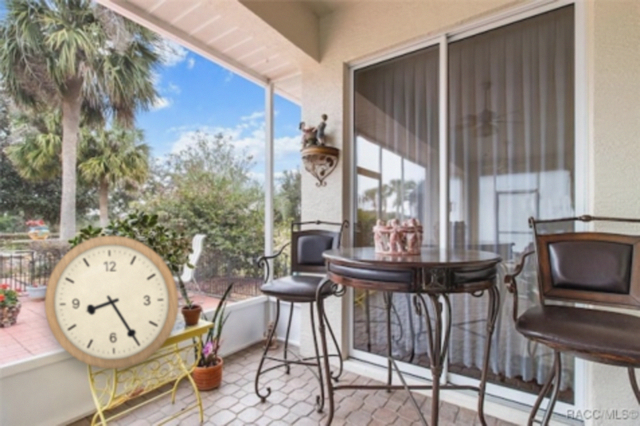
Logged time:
8:25
